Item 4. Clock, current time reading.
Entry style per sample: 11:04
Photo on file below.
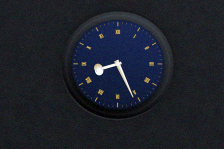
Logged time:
8:26
